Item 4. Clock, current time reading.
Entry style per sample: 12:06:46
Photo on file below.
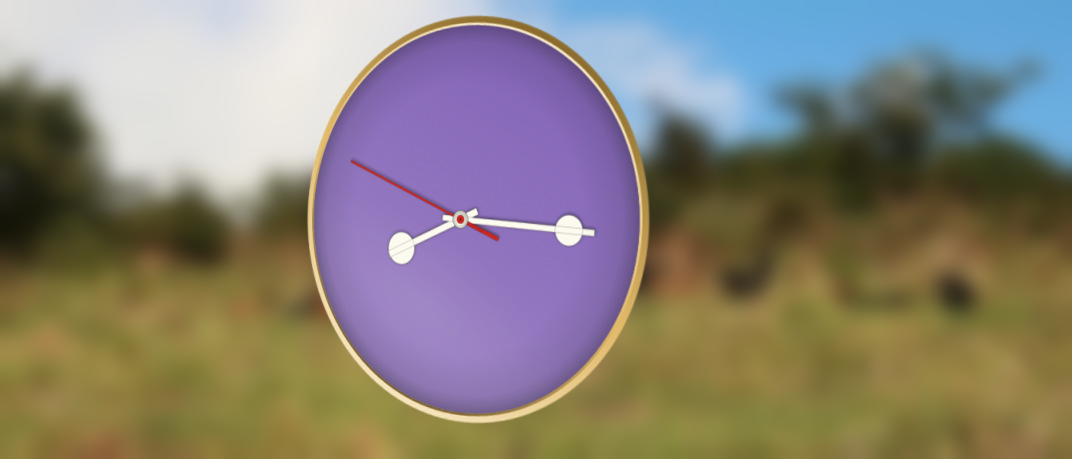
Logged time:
8:15:49
